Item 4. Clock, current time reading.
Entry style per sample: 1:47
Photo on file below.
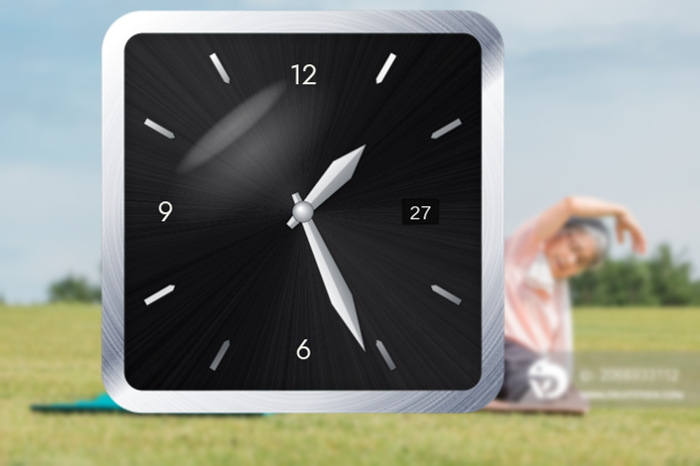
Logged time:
1:26
